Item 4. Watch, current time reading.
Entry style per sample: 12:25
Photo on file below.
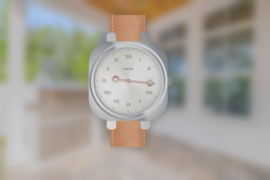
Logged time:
9:16
